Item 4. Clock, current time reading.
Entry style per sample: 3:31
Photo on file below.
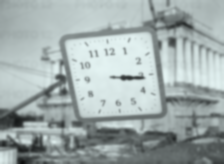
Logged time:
3:16
